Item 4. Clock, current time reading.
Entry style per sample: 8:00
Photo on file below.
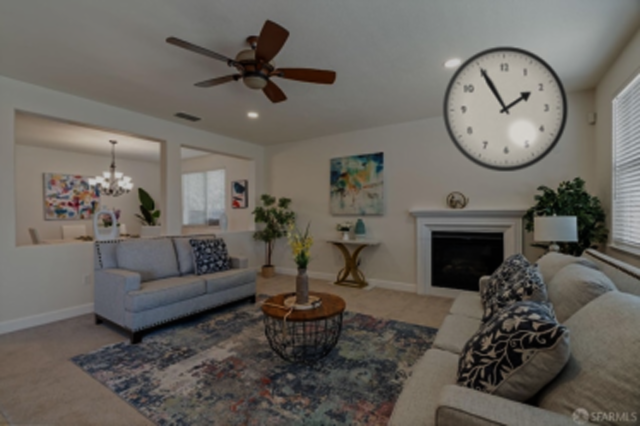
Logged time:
1:55
